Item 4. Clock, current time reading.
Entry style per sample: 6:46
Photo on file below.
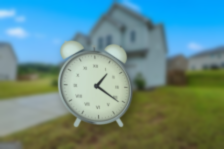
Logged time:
1:21
